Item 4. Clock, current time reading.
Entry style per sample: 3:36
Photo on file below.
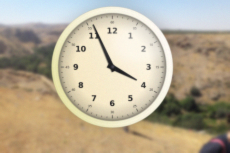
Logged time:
3:56
